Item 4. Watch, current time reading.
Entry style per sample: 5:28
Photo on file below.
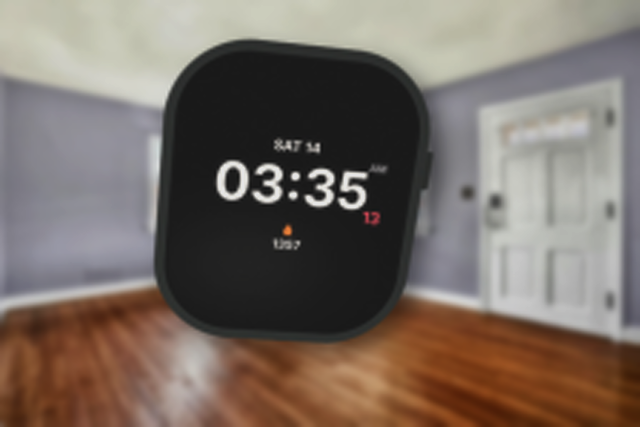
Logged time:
3:35
